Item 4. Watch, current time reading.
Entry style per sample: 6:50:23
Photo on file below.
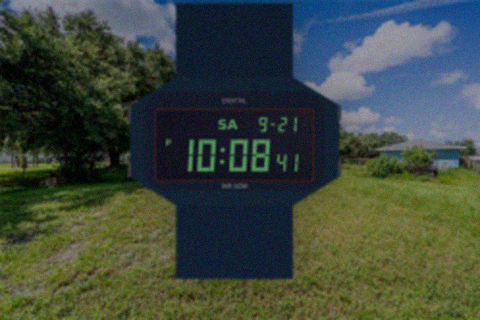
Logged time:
10:08:41
